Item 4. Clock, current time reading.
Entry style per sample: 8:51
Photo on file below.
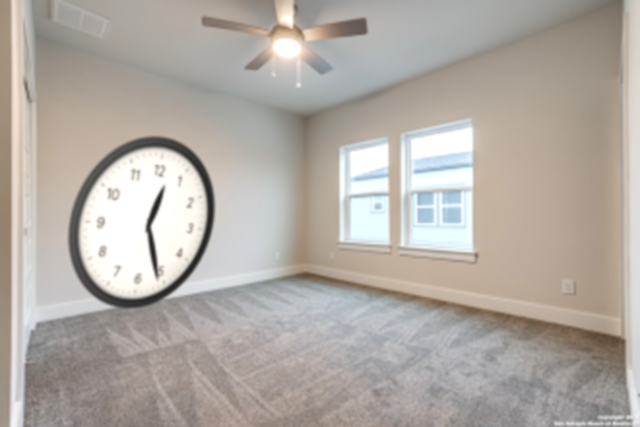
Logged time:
12:26
